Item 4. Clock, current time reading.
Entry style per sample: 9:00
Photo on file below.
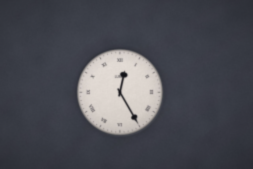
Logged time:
12:25
